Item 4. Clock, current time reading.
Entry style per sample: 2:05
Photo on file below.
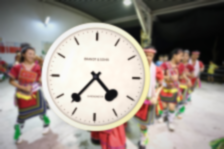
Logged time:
4:37
